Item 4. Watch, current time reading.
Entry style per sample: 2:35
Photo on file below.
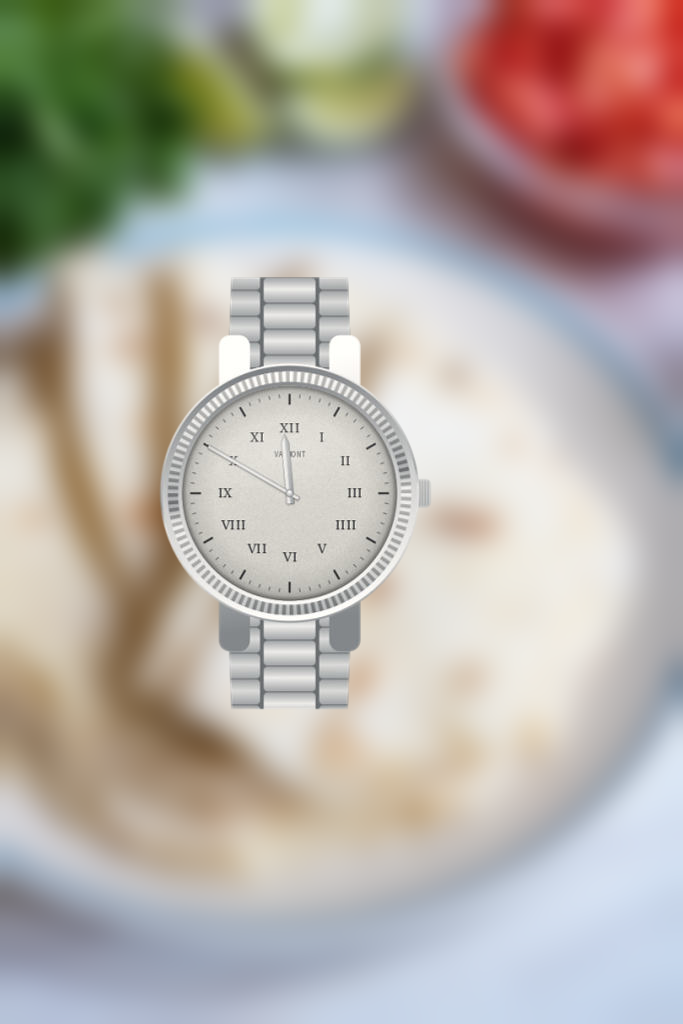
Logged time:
11:50
